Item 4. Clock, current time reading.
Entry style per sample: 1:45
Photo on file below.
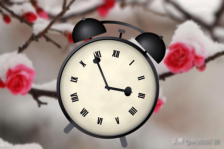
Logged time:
2:54
